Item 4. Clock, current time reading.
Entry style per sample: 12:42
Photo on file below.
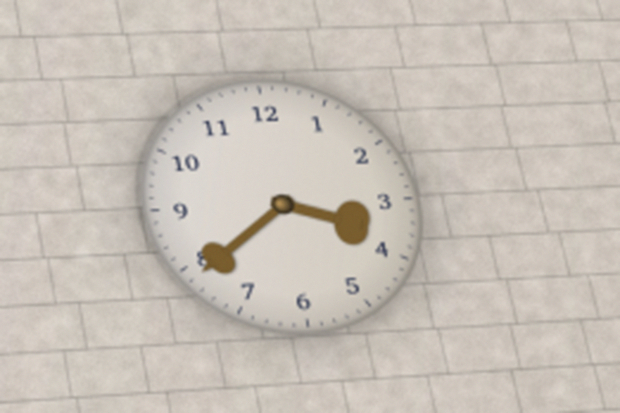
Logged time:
3:39
